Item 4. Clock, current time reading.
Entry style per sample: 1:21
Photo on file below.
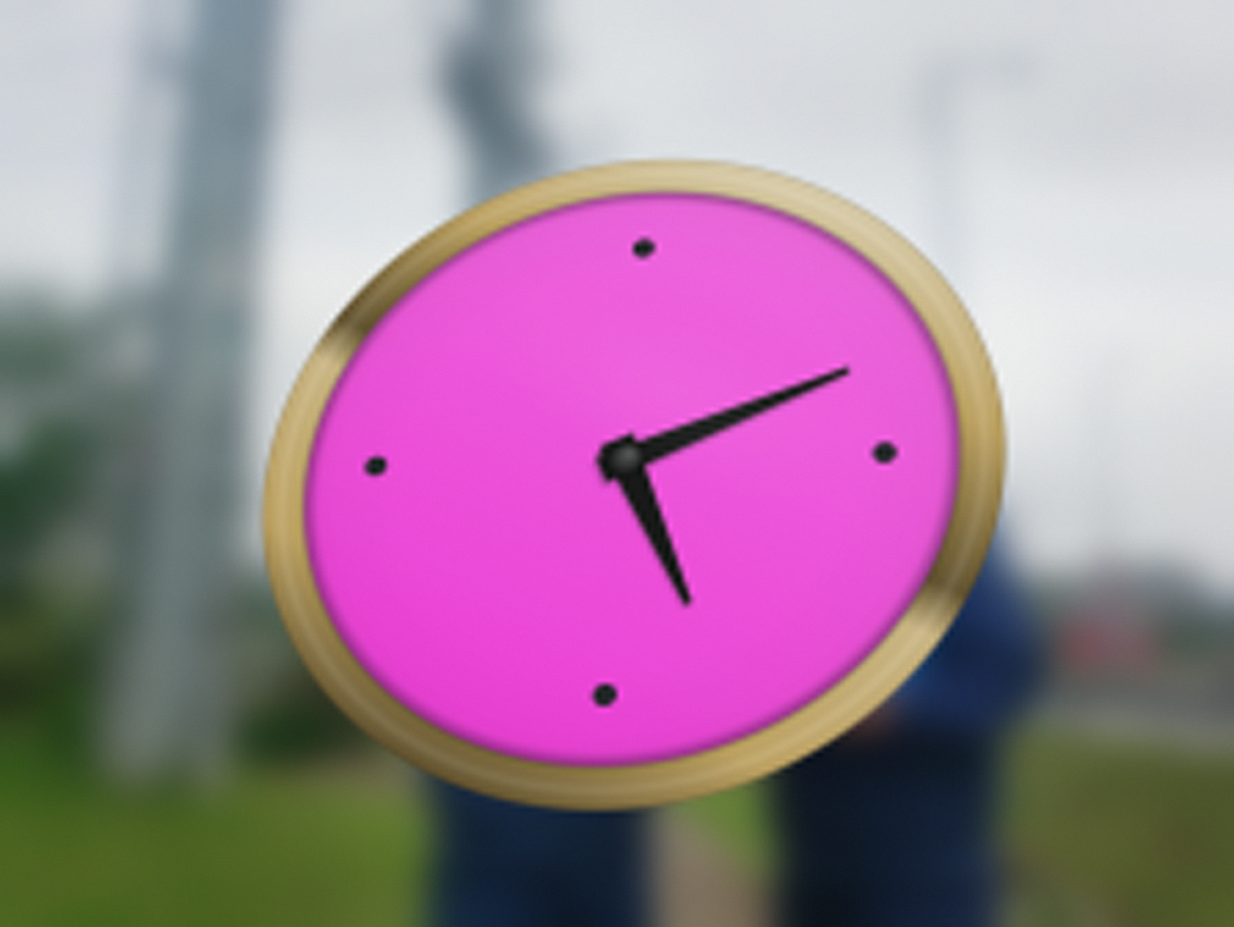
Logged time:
5:11
